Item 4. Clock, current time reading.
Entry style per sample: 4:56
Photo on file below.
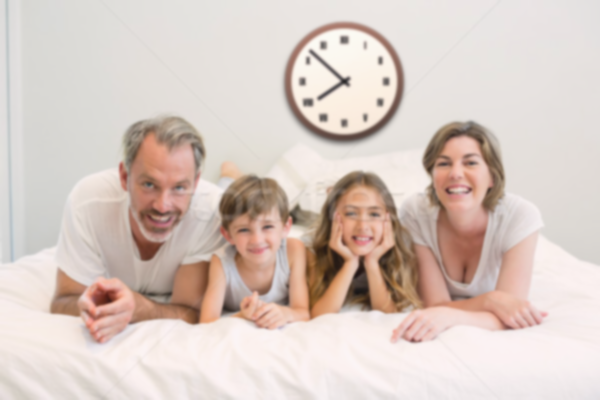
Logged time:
7:52
